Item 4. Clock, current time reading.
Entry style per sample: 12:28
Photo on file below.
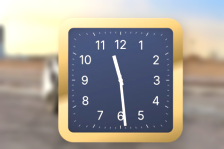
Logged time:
11:29
